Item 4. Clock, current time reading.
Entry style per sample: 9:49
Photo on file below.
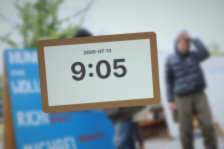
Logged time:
9:05
